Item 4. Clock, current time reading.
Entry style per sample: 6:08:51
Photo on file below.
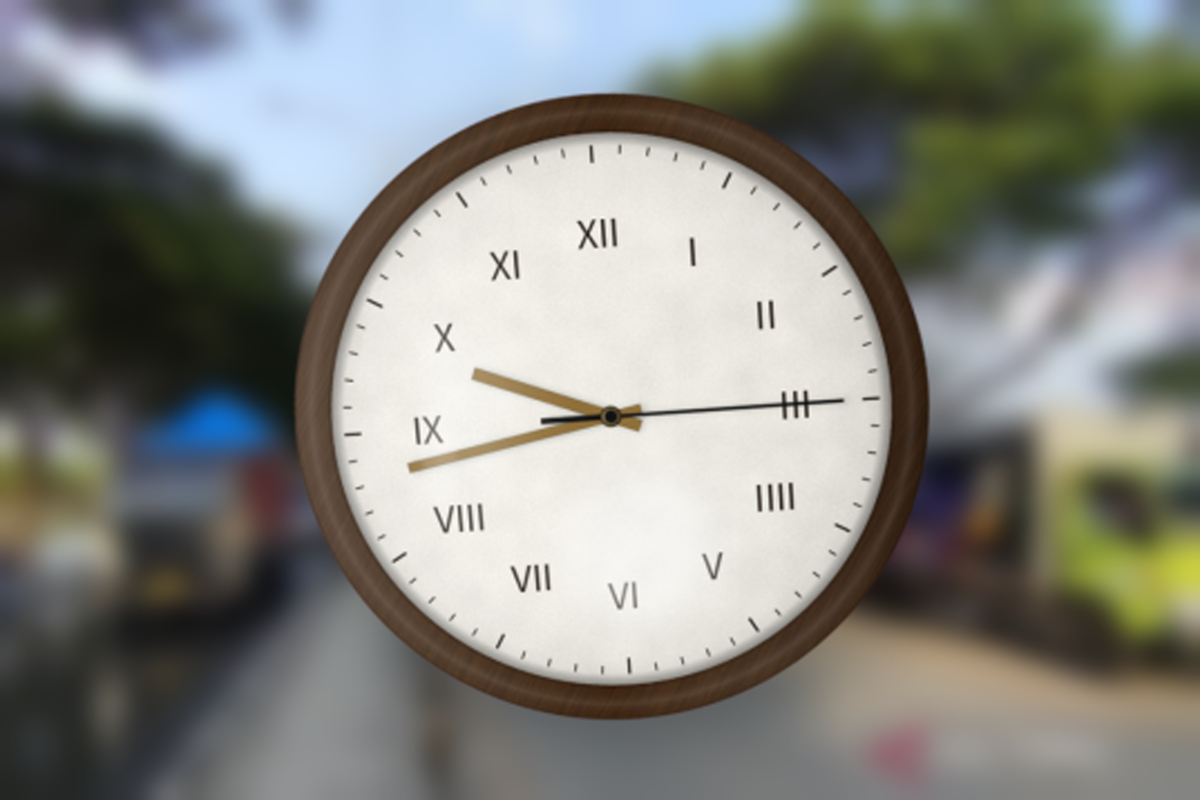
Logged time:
9:43:15
